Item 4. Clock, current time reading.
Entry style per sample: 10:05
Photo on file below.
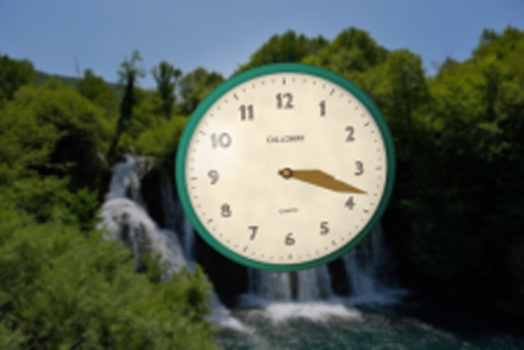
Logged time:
3:18
